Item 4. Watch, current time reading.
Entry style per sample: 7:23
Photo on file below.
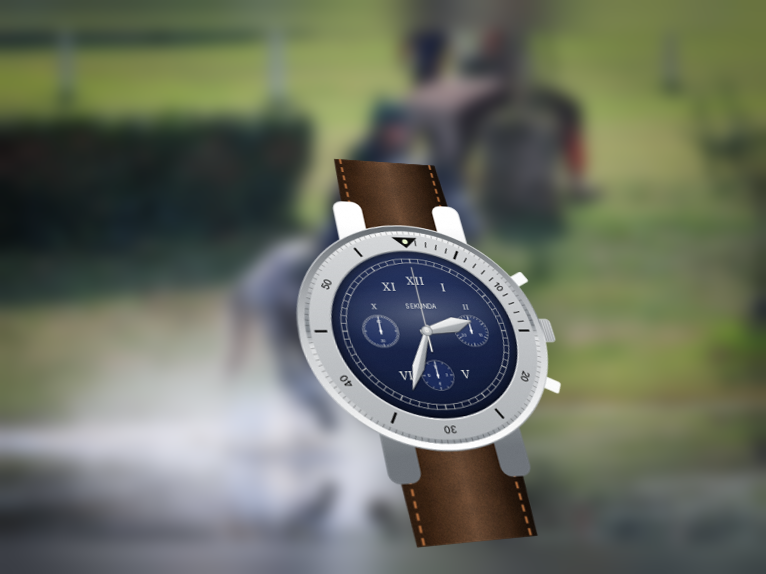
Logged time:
2:34
